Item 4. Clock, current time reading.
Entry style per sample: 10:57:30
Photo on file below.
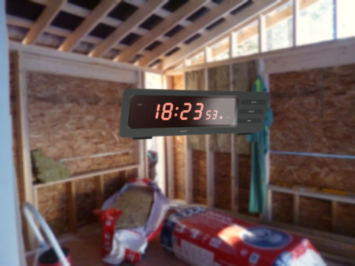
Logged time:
18:23:53
